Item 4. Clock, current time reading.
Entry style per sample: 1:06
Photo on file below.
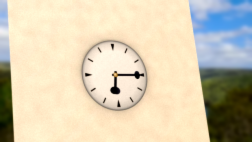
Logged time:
6:15
